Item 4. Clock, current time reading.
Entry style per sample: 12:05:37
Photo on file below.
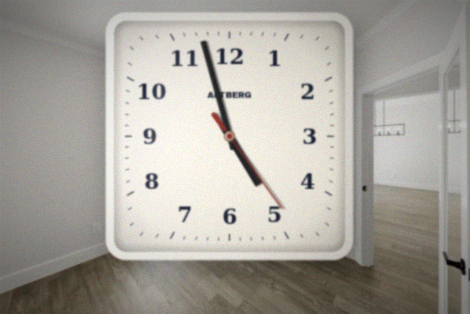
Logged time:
4:57:24
